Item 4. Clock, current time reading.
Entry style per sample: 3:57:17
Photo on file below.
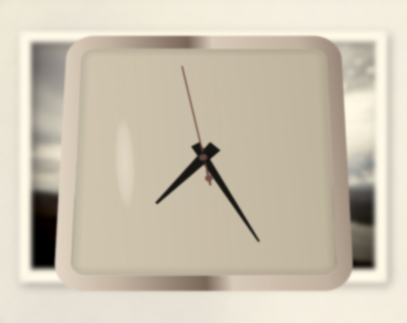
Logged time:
7:24:58
